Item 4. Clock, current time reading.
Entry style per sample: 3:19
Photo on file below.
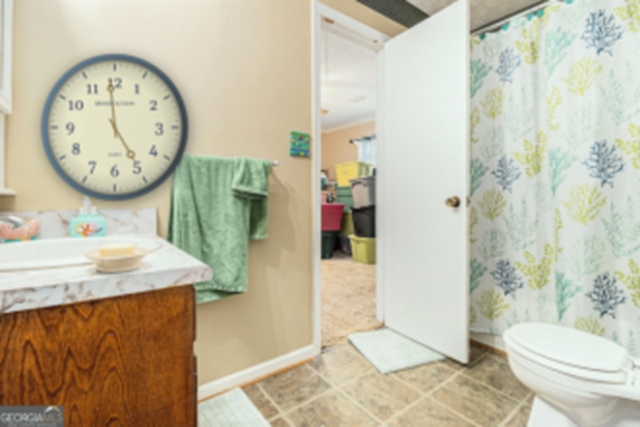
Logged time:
4:59
